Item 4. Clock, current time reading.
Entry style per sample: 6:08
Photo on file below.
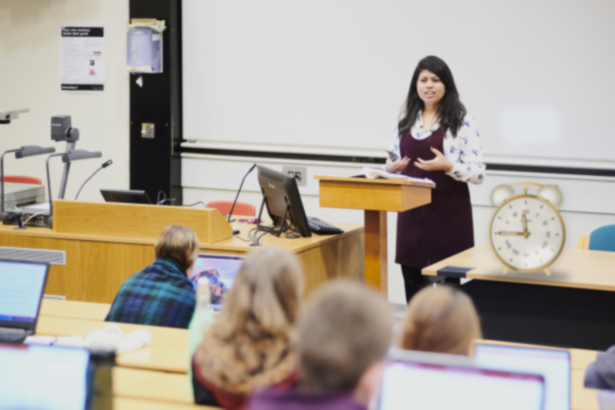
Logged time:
11:45
